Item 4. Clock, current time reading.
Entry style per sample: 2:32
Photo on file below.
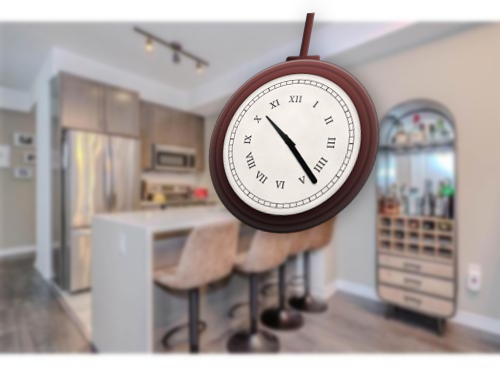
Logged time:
10:23
